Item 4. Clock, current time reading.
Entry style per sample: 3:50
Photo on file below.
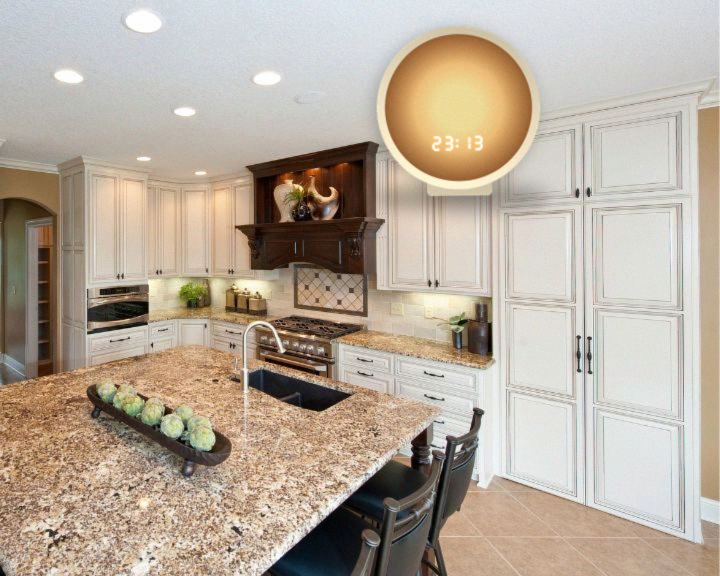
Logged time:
23:13
